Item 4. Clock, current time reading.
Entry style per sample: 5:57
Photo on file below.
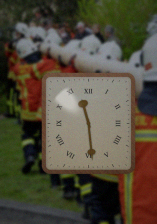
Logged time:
11:29
